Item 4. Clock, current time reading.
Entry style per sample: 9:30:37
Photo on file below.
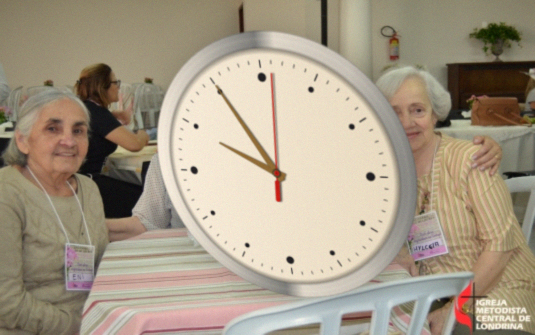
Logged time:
9:55:01
